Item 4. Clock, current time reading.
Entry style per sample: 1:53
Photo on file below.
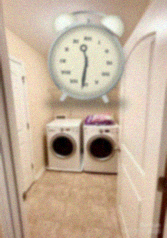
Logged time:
11:31
